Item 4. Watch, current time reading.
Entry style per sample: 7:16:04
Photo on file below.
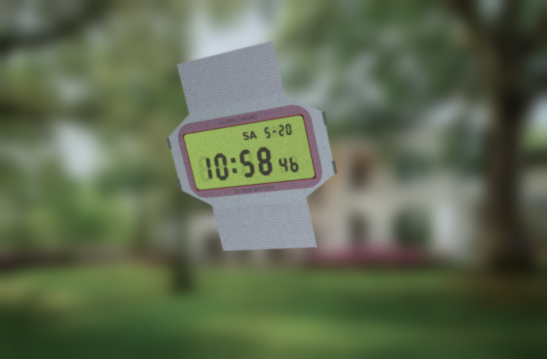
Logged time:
10:58:46
